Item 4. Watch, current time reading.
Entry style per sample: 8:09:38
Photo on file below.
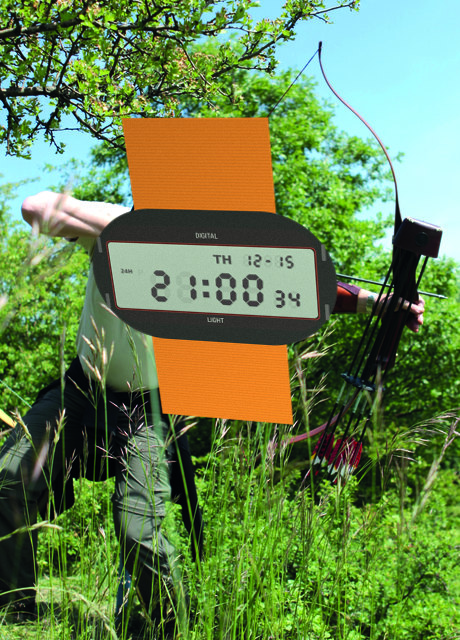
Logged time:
21:00:34
